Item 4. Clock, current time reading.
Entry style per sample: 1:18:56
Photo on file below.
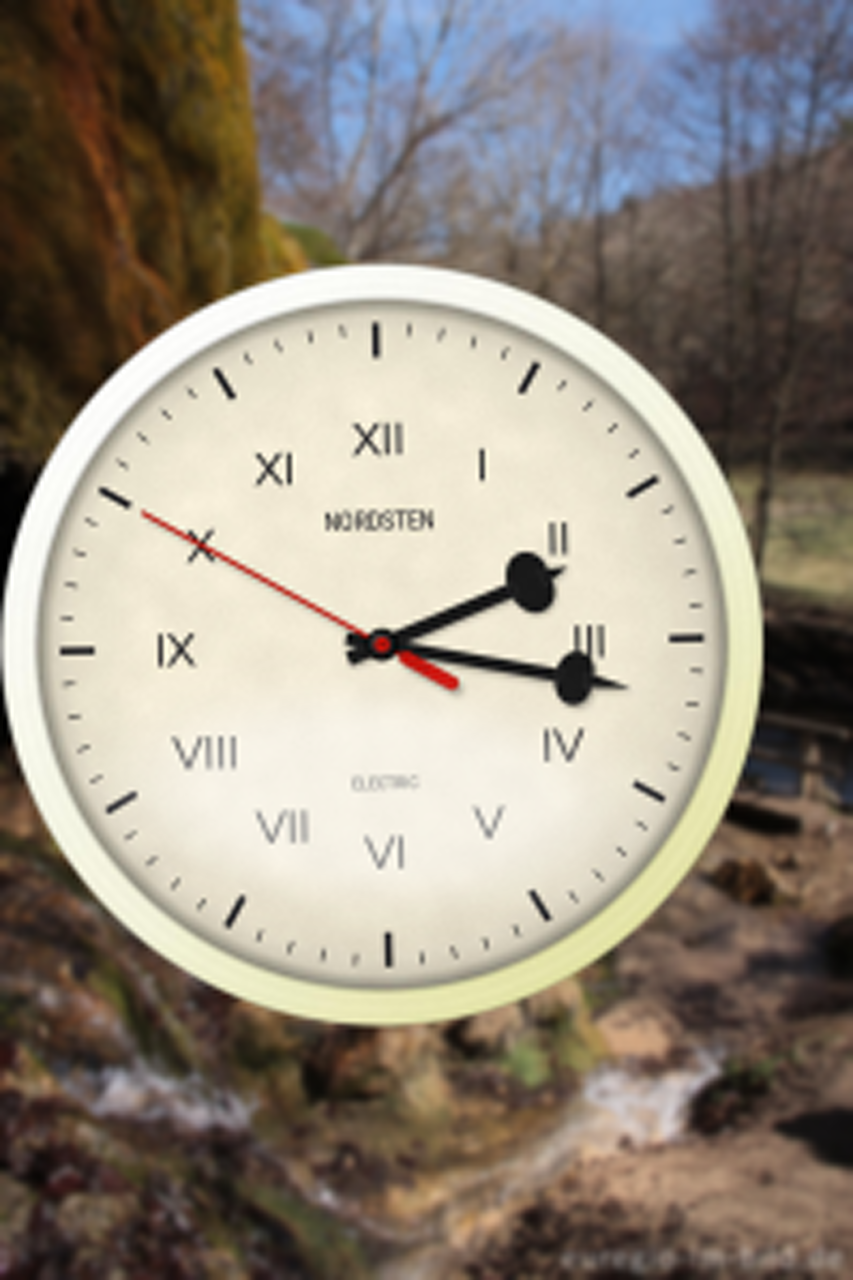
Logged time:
2:16:50
